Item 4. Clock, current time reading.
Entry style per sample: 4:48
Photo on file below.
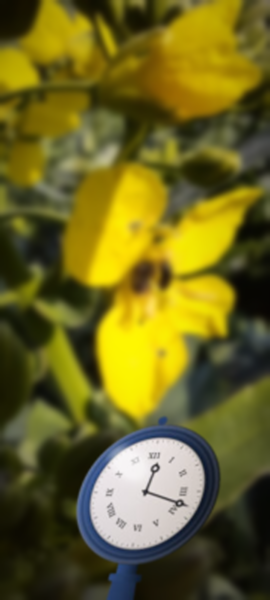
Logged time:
12:18
